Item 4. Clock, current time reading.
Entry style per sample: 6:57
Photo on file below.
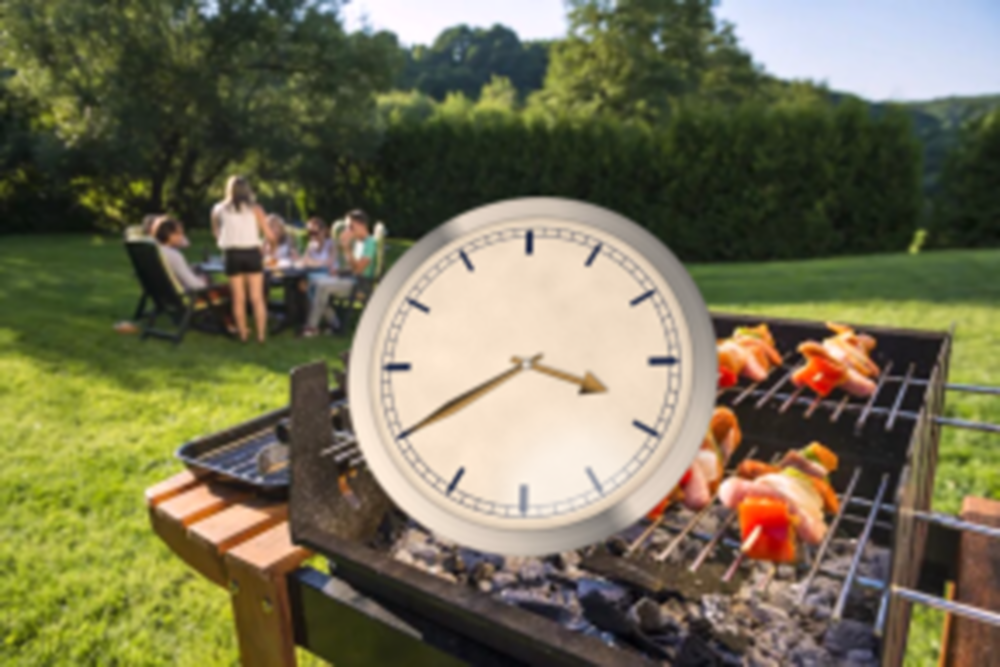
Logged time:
3:40
